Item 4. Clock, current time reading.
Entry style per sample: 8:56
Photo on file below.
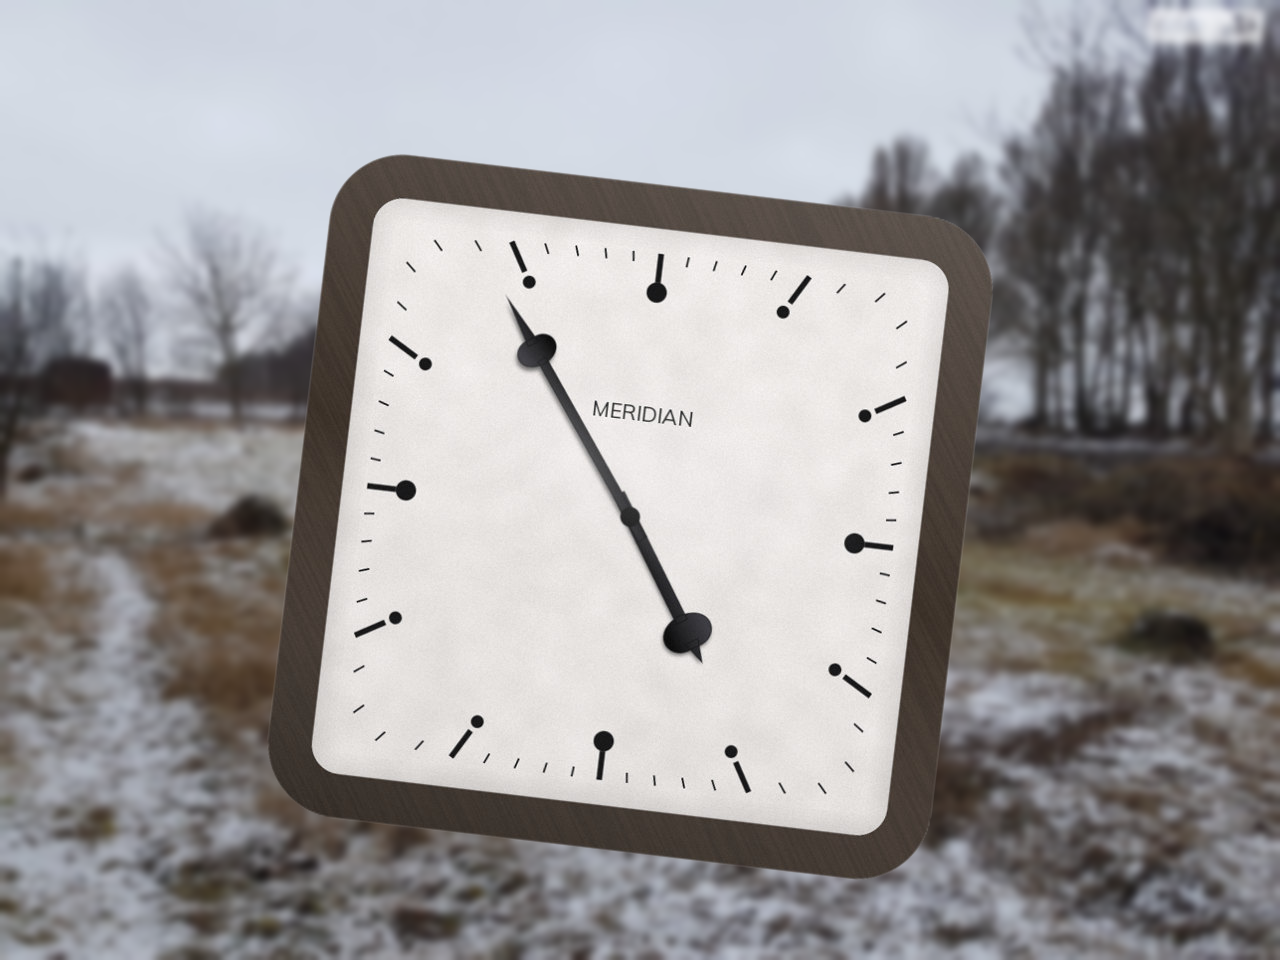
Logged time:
4:54
